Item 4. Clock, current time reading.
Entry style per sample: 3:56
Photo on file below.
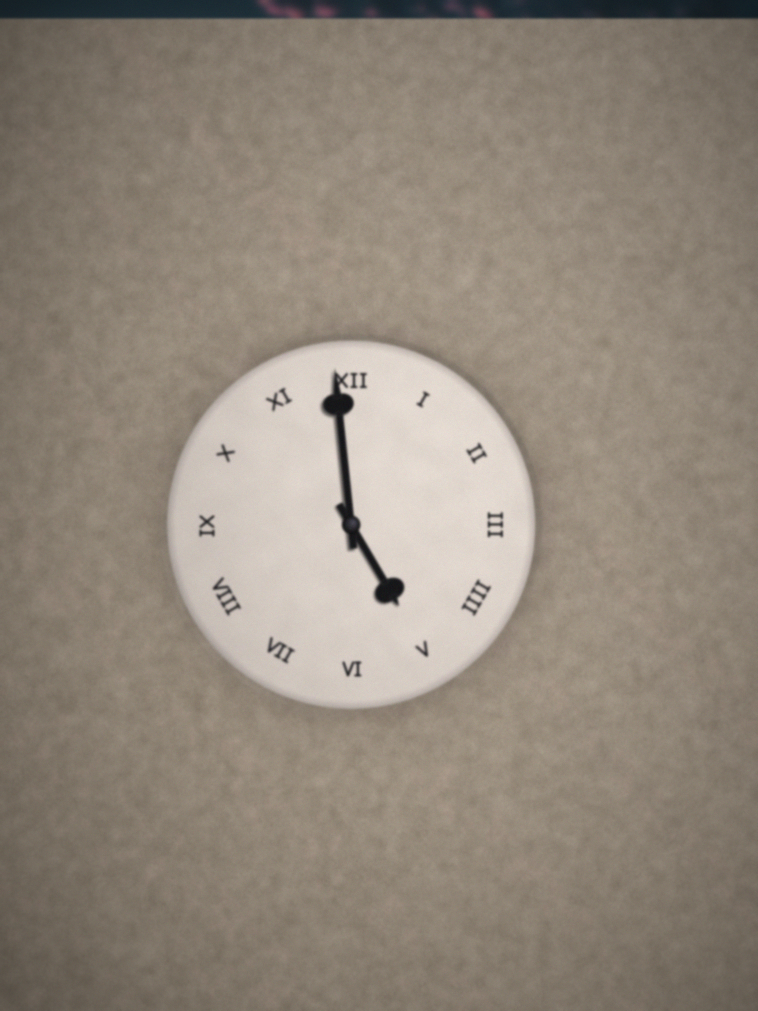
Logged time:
4:59
